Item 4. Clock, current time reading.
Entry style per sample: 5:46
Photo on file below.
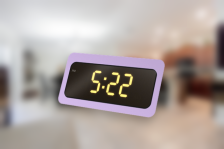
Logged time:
5:22
